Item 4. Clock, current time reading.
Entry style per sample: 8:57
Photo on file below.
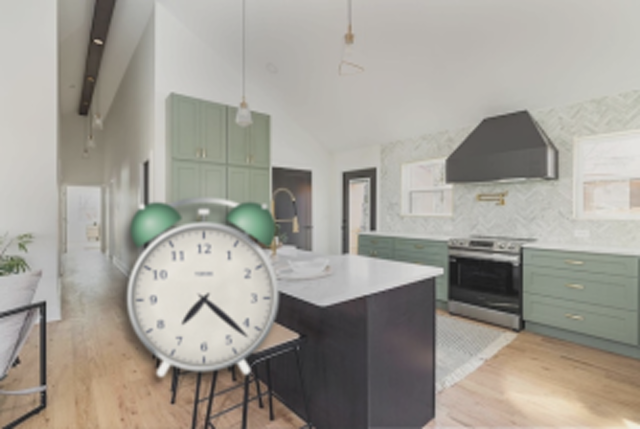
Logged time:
7:22
